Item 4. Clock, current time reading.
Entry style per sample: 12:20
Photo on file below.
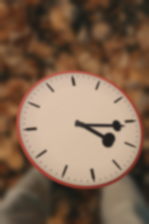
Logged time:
4:16
